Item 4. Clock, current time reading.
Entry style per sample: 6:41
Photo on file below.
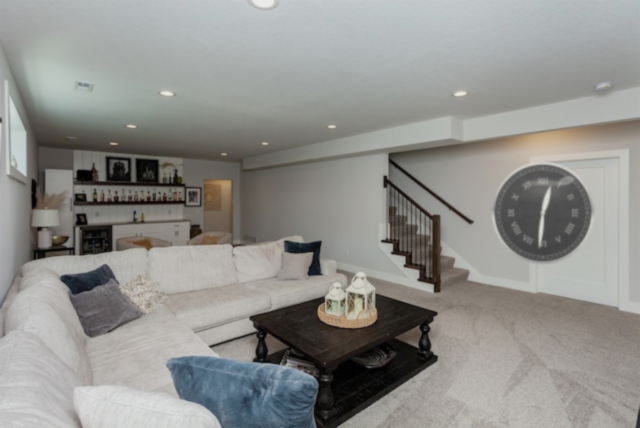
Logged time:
12:31
